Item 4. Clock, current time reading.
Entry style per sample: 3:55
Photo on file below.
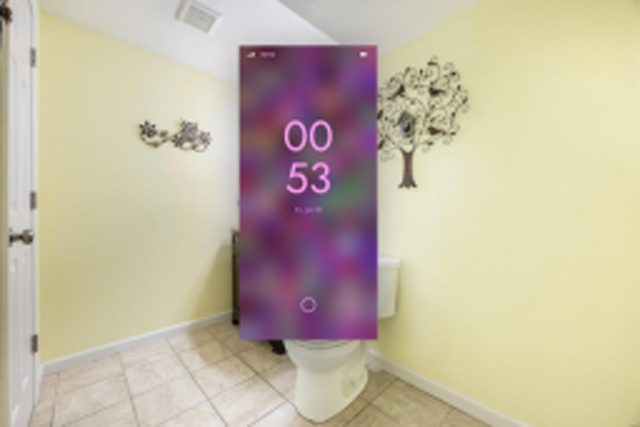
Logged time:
0:53
